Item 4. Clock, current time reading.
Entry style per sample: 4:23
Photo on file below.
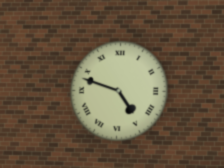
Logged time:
4:48
